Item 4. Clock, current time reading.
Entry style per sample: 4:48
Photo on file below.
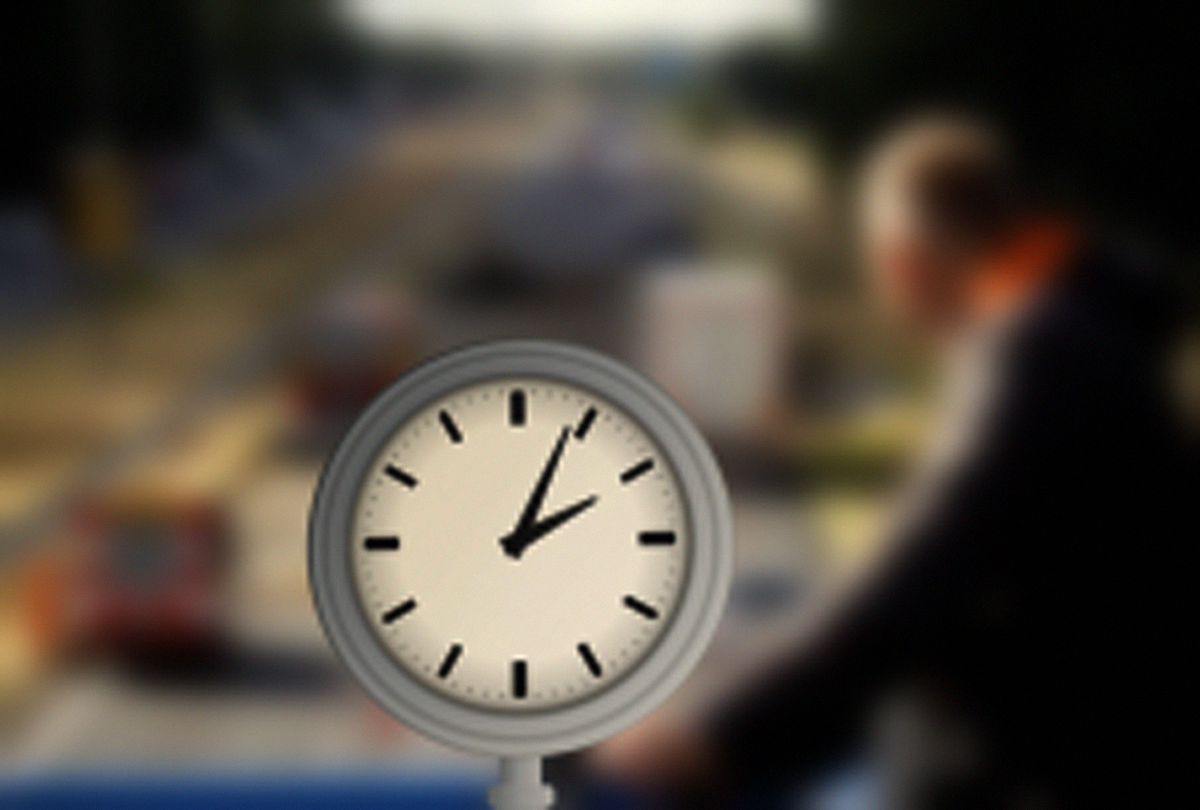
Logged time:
2:04
